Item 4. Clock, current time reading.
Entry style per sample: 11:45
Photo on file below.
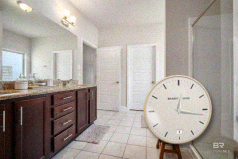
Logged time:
12:17
